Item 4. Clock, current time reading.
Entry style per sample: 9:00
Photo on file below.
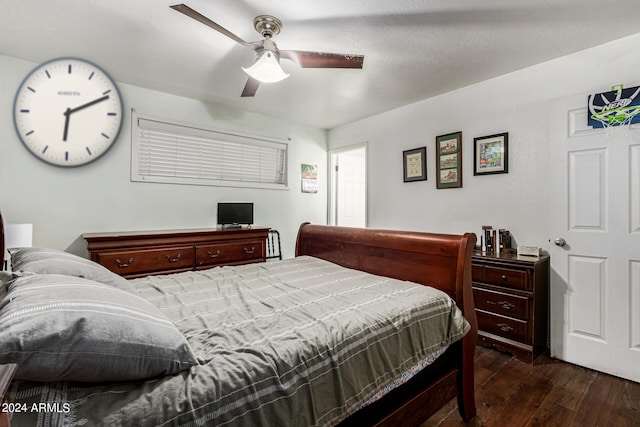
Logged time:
6:11
